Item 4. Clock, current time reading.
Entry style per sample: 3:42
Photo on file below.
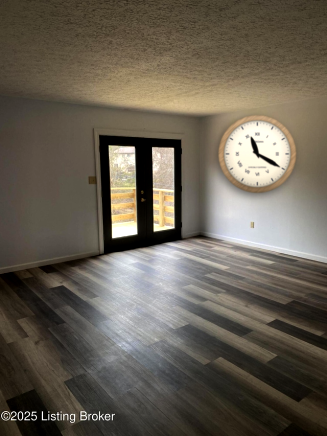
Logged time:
11:20
